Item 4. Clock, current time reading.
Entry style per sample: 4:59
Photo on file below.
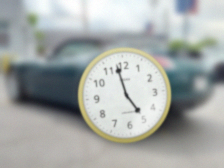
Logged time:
4:58
